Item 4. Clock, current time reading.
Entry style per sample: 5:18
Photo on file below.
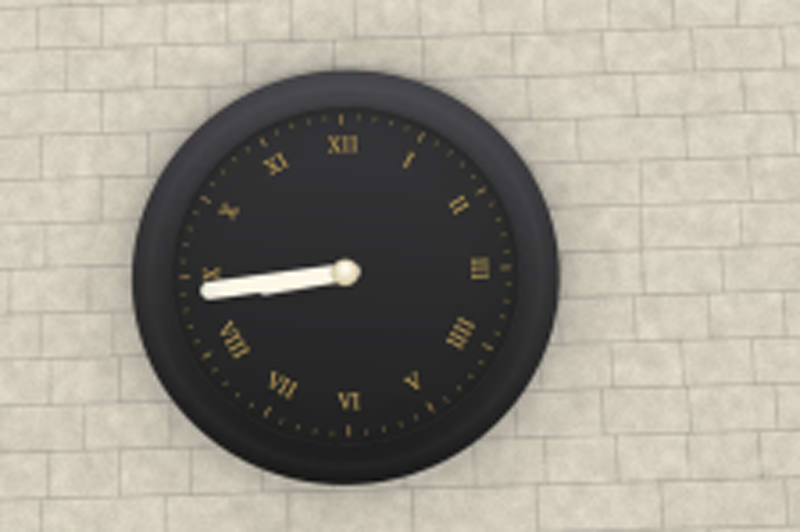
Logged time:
8:44
